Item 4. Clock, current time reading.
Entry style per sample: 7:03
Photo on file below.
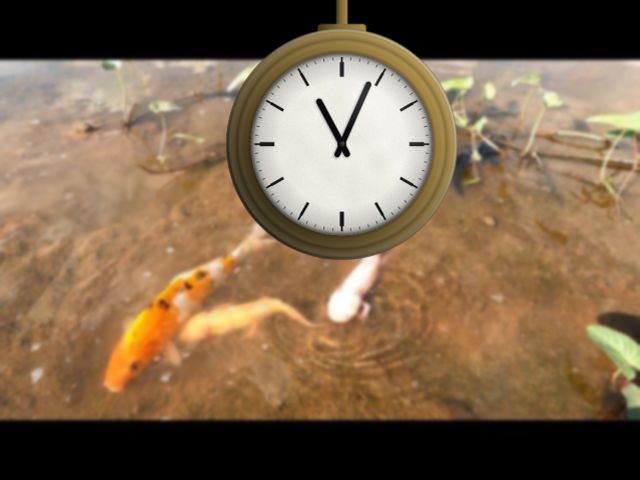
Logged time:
11:04
